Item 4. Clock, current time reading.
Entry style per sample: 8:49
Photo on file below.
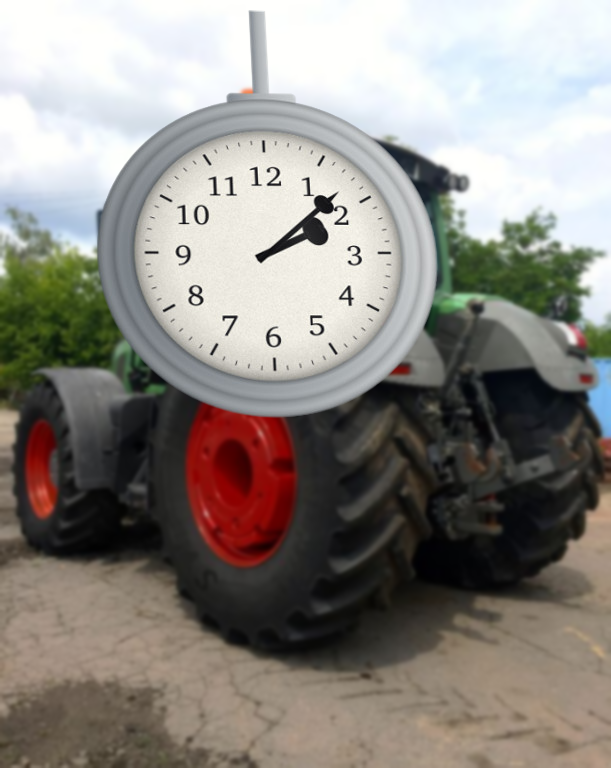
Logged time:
2:08
